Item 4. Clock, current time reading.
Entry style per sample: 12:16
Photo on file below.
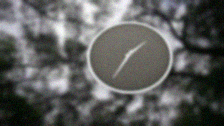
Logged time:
1:35
